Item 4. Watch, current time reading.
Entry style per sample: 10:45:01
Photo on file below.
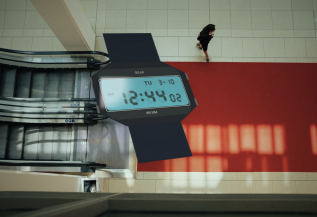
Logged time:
12:44:02
